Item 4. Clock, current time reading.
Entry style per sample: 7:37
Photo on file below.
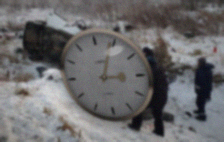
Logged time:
3:04
